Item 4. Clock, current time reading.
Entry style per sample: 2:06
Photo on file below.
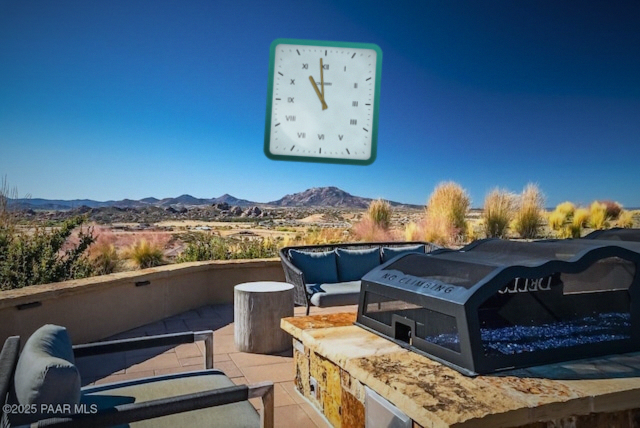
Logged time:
10:59
